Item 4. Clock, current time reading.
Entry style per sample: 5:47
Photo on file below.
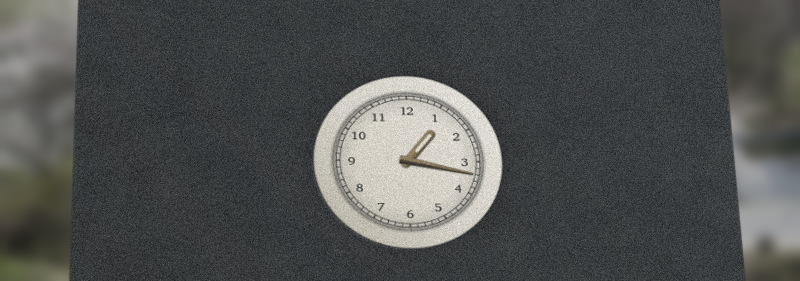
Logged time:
1:17
